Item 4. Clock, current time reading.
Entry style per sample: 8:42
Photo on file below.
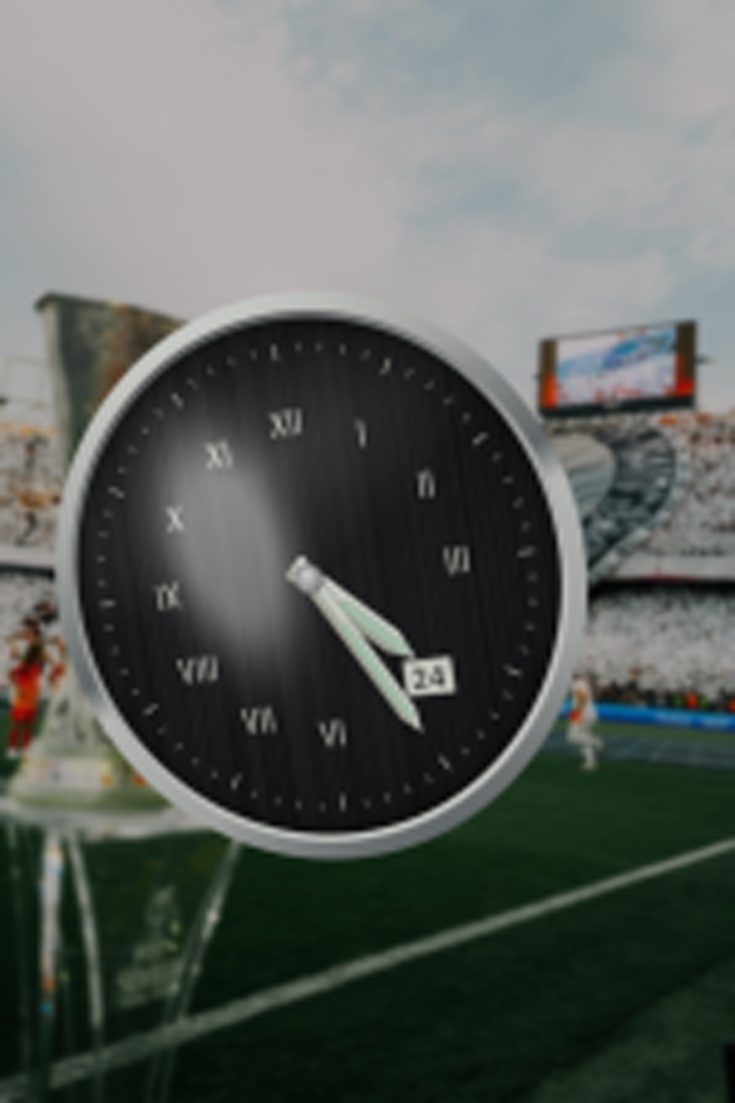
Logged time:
4:25
